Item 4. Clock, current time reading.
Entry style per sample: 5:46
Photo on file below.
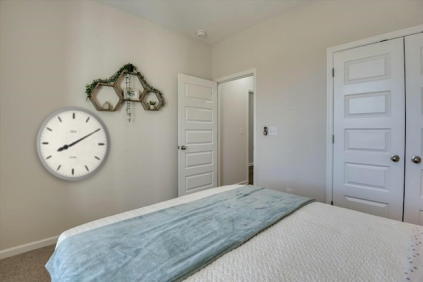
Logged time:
8:10
